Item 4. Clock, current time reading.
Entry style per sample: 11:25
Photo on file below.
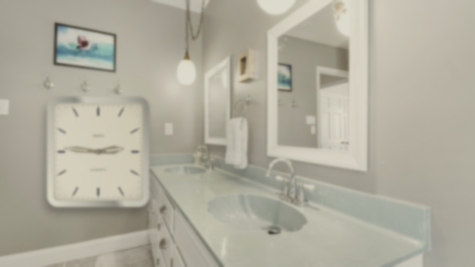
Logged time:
2:46
